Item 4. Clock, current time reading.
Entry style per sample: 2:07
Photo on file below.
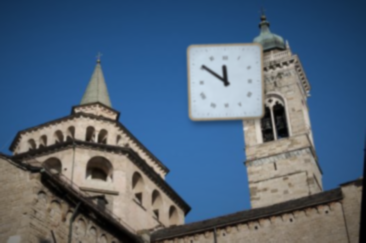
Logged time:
11:51
